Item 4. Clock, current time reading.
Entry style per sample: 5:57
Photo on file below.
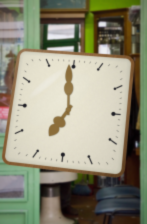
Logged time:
6:59
